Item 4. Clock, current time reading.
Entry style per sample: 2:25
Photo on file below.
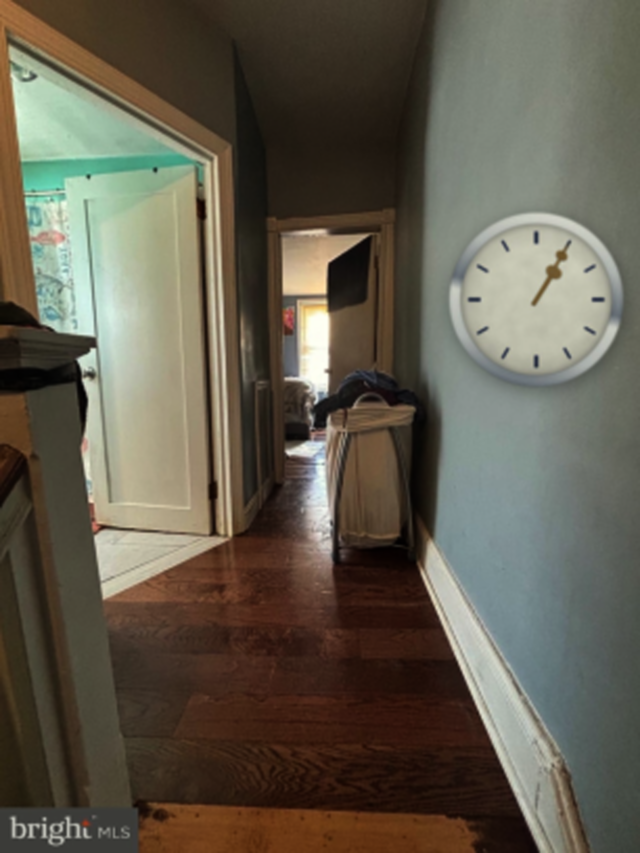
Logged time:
1:05
